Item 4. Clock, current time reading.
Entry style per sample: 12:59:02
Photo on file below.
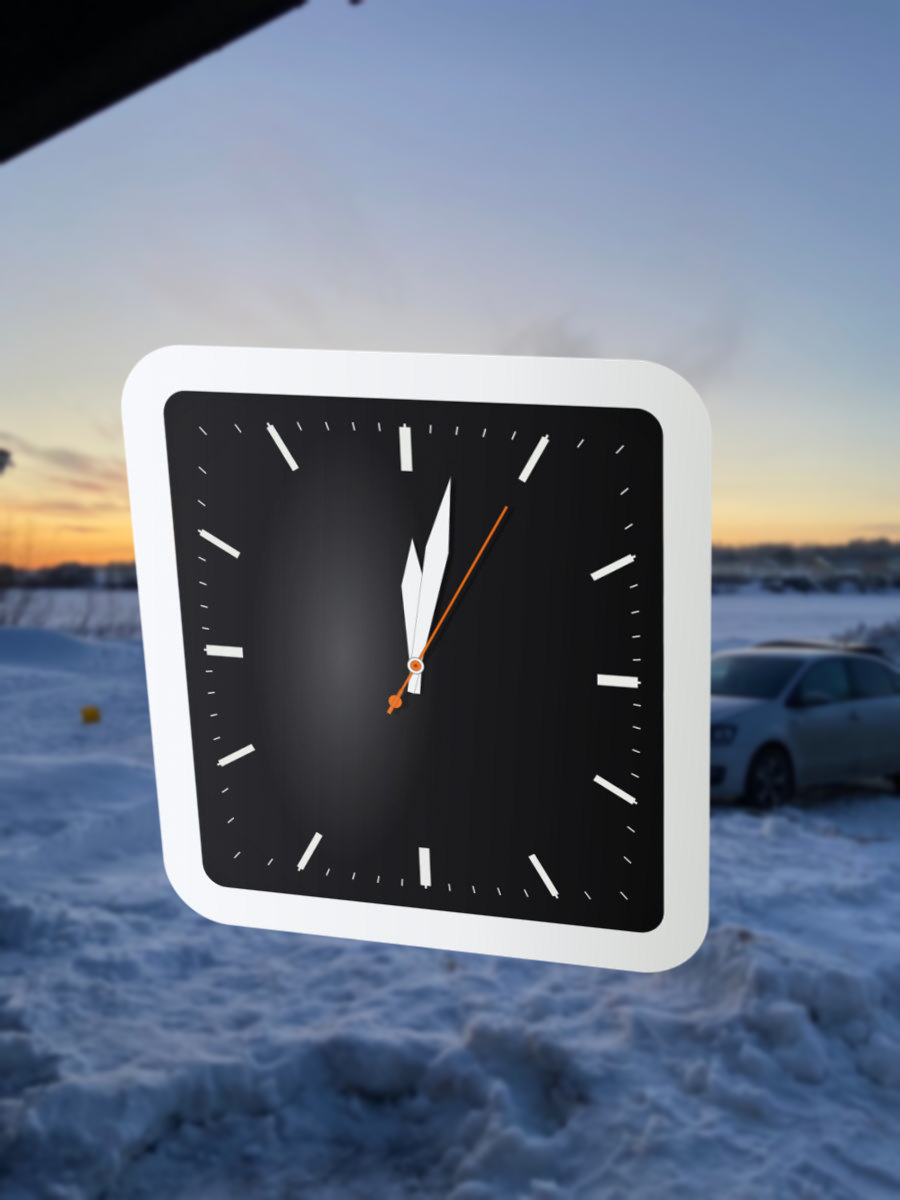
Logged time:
12:02:05
